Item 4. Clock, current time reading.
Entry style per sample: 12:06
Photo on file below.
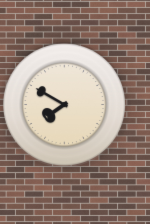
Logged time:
7:50
